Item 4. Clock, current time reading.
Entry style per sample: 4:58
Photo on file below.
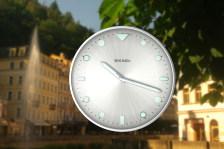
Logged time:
10:18
